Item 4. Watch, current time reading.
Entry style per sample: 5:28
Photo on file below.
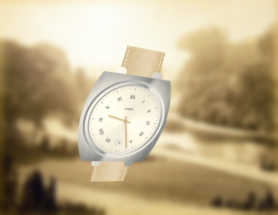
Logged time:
9:27
